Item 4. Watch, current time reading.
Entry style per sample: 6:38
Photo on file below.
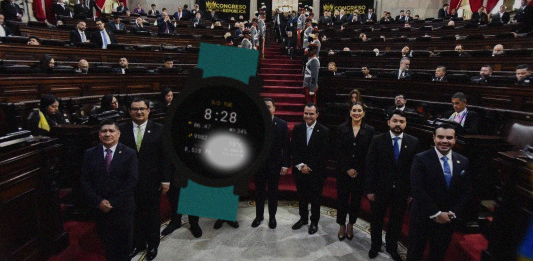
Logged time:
8:28
